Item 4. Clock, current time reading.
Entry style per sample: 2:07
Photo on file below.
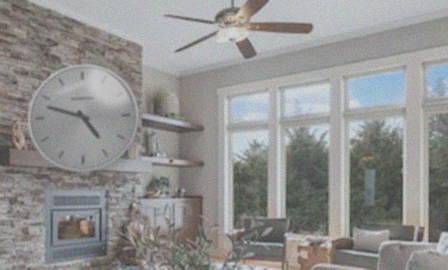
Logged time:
4:48
